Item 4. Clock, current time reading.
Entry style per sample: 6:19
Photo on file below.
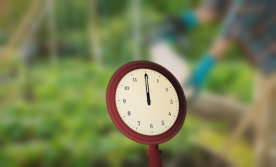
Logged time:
12:00
